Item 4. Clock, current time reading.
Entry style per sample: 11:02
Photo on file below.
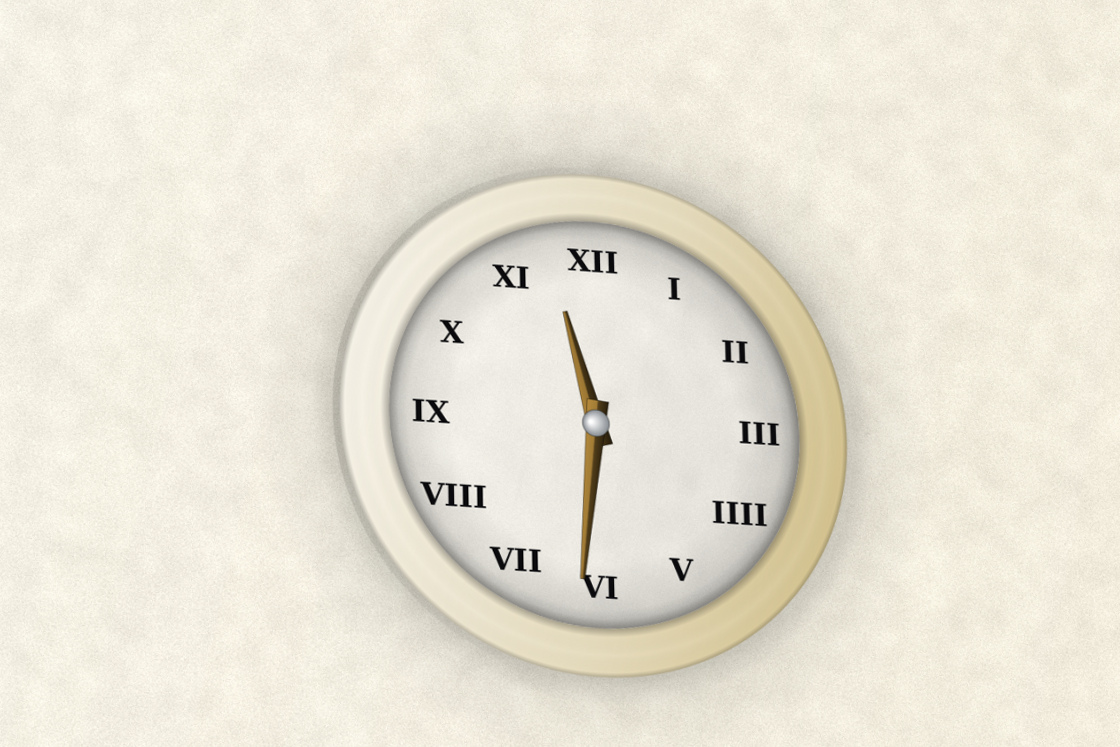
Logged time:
11:31
